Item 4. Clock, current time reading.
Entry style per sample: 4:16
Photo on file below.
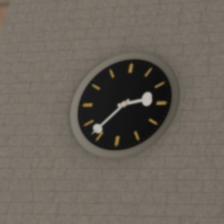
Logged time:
2:37
